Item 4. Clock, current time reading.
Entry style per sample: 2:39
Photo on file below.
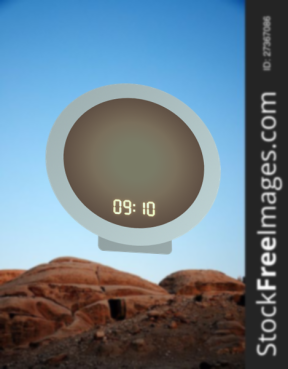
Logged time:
9:10
